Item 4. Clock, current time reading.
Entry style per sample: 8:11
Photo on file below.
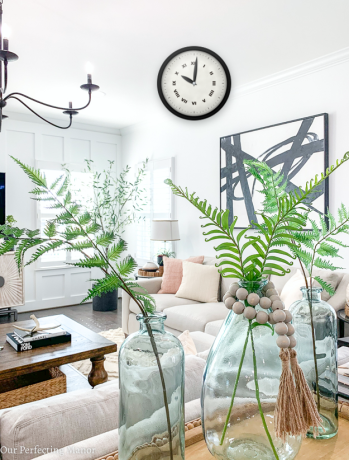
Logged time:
10:01
